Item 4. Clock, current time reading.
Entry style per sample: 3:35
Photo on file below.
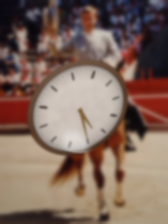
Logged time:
4:25
